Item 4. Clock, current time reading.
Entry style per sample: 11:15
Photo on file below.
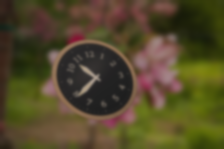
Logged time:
10:39
